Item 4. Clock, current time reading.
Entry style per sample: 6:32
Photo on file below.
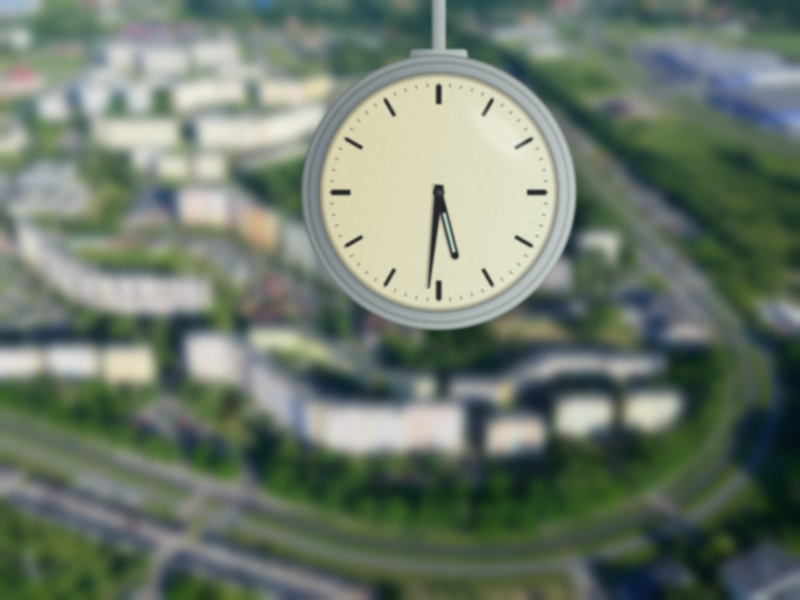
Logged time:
5:31
